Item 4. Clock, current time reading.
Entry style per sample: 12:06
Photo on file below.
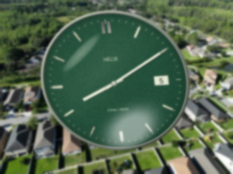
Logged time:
8:10
